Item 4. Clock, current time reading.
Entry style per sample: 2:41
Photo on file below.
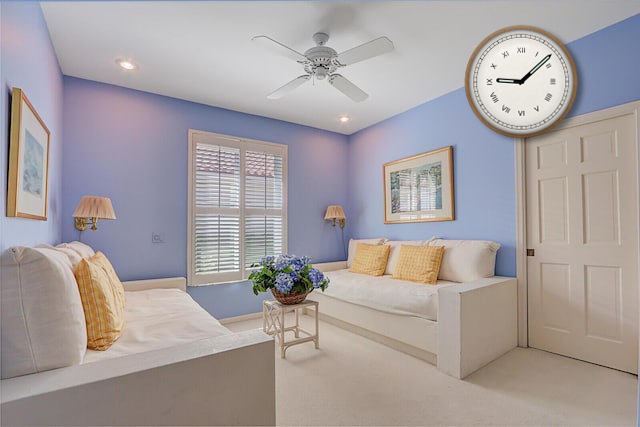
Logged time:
9:08
